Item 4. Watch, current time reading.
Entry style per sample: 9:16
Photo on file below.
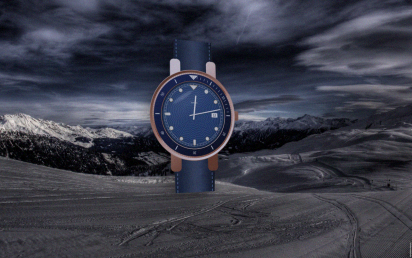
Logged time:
12:13
